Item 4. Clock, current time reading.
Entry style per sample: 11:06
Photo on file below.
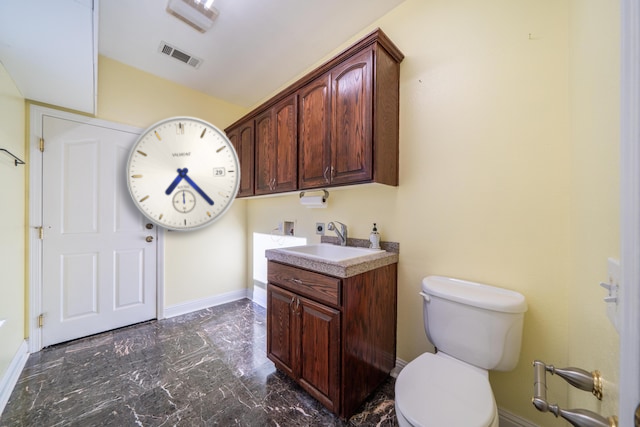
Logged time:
7:23
